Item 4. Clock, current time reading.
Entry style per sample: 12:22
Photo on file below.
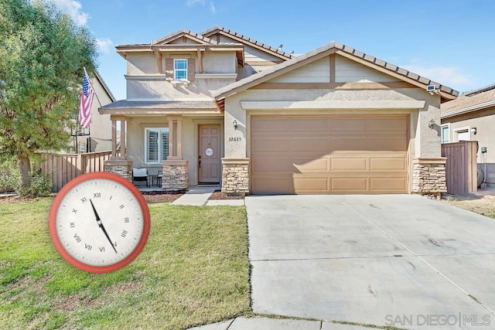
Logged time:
11:26
